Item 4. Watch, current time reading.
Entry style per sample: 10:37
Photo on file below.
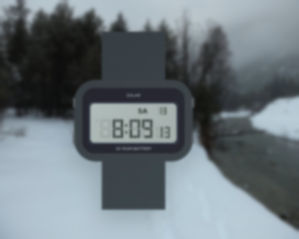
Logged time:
8:09
